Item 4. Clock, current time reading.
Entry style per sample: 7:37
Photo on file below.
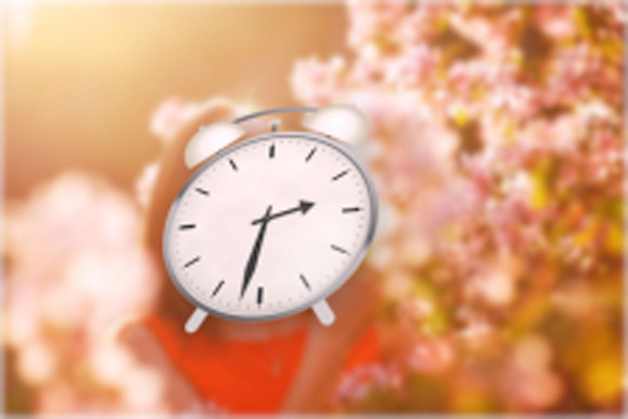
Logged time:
2:32
